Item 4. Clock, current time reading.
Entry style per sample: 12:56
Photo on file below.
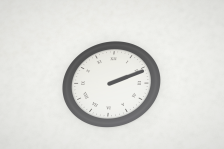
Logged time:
2:11
